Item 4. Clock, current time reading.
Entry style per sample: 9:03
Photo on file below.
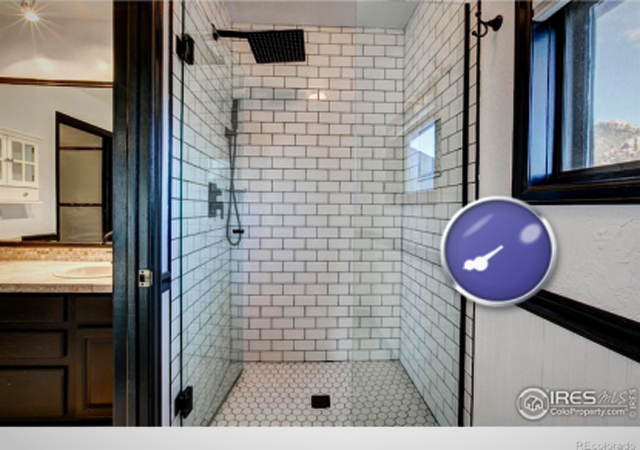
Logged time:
7:40
